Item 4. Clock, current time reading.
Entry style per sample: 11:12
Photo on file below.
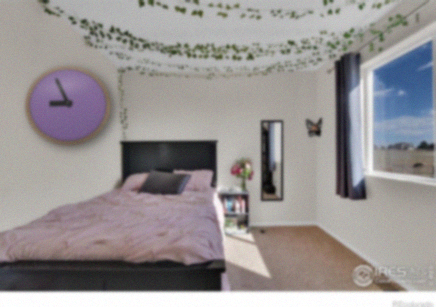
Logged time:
8:56
